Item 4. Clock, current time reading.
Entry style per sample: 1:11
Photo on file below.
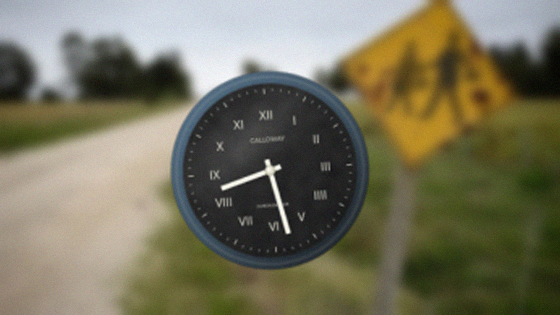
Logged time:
8:28
